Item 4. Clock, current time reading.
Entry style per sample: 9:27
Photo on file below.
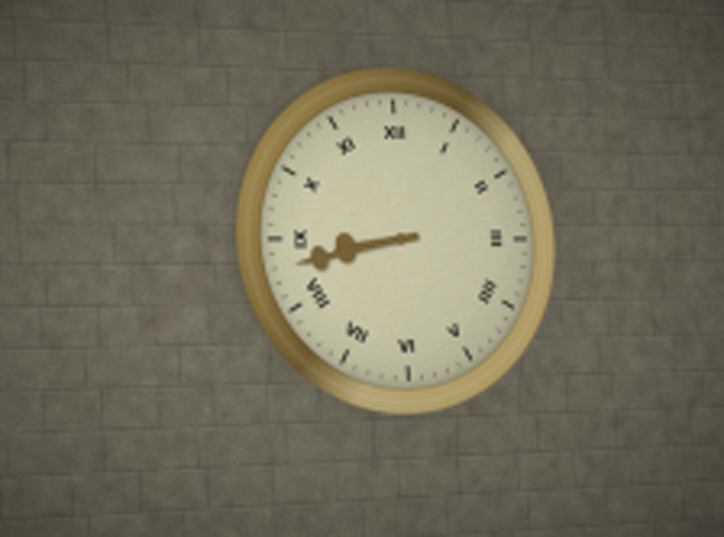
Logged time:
8:43
